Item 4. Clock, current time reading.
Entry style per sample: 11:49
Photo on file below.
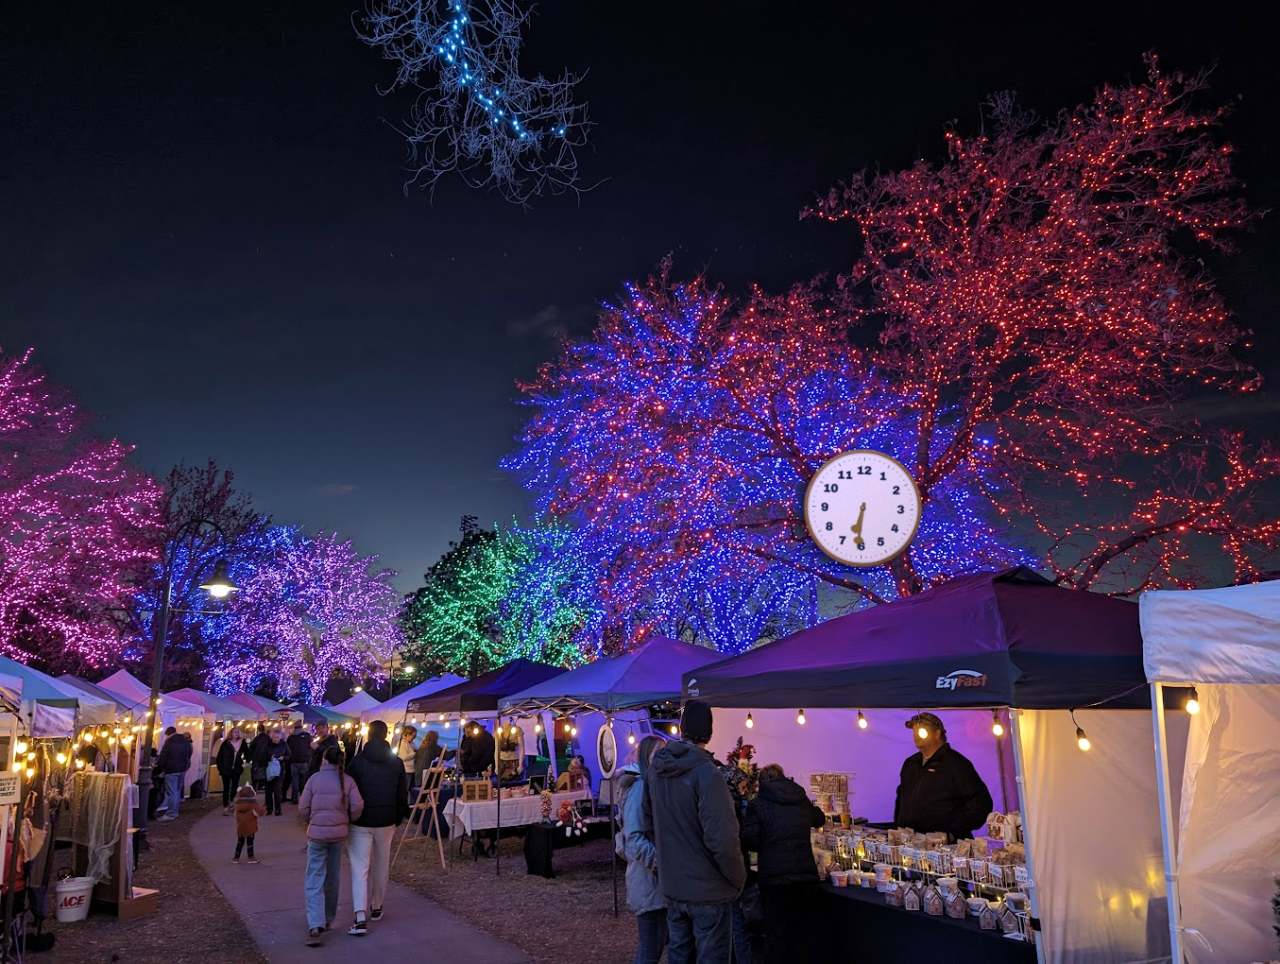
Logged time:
6:31
